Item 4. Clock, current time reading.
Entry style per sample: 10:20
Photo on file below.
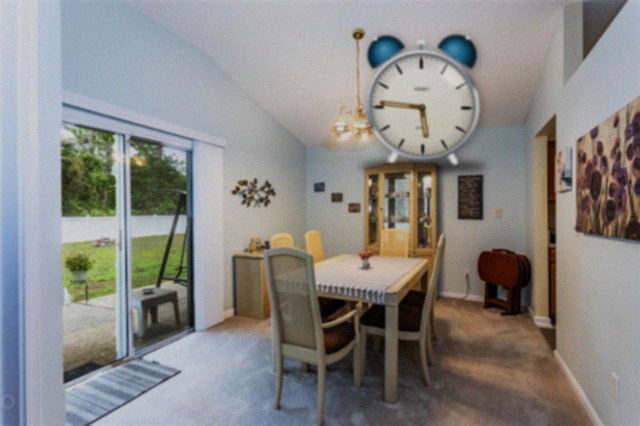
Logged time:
5:46
